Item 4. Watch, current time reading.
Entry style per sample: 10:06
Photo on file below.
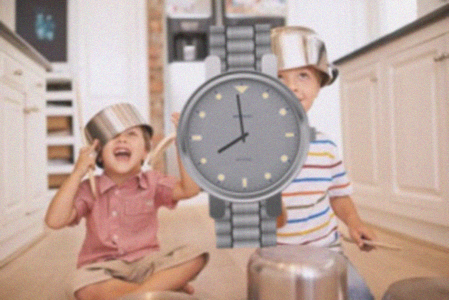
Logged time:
7:59
